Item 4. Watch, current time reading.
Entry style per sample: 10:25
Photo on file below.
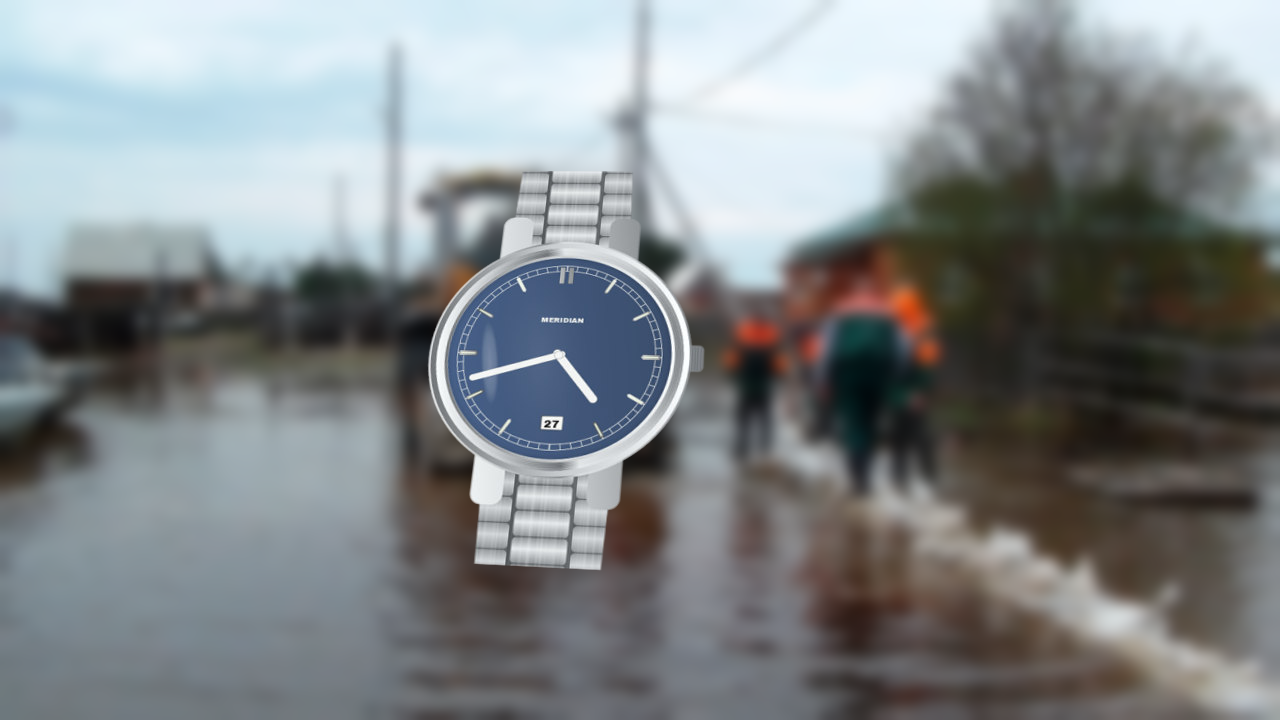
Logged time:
4:42
